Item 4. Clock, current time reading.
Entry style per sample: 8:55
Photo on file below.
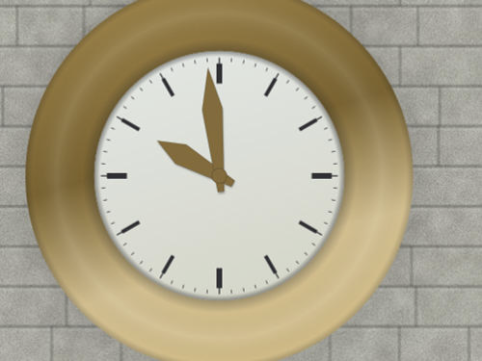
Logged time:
9:59
